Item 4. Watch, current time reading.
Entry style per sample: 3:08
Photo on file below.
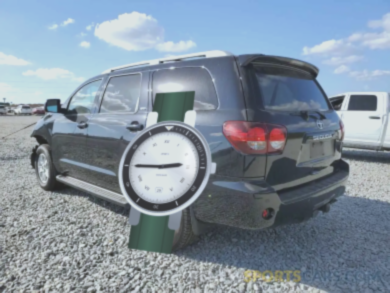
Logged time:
2:45
